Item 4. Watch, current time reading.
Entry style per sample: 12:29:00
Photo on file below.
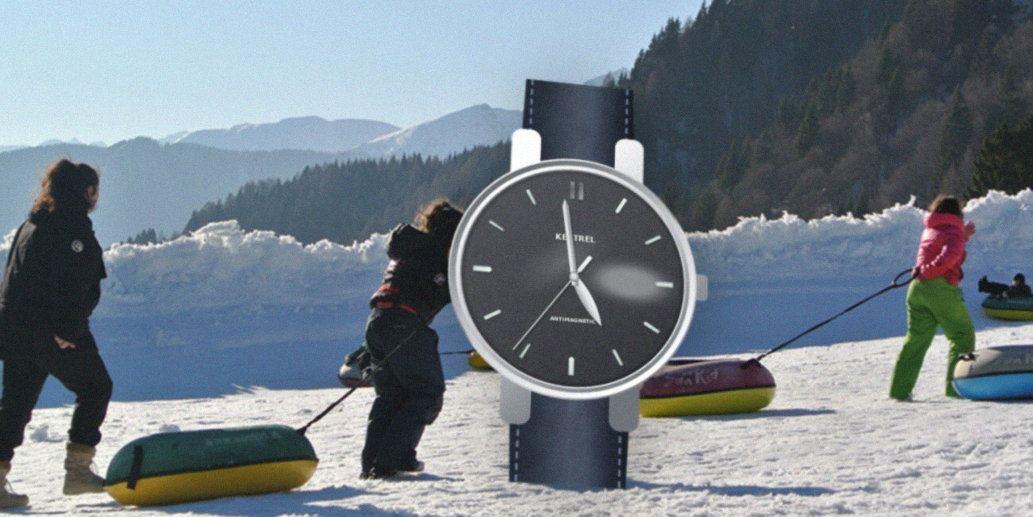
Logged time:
4:58:36
